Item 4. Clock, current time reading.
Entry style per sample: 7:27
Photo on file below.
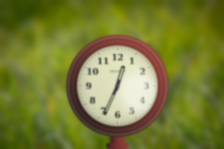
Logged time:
12:34
